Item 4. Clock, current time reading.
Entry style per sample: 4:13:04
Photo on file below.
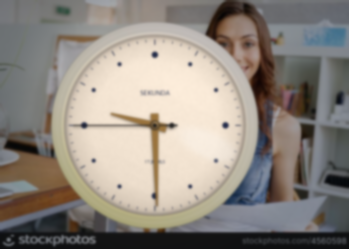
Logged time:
9:29:45
